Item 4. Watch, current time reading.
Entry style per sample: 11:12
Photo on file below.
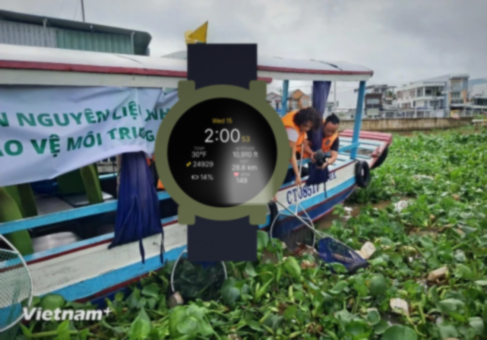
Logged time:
2:00
